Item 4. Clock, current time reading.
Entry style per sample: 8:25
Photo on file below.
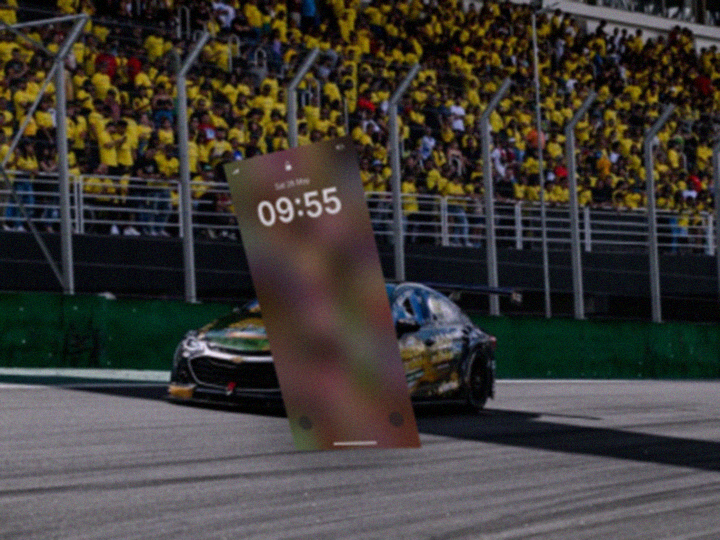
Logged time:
9:55
